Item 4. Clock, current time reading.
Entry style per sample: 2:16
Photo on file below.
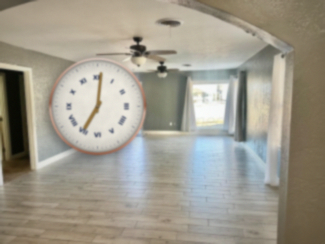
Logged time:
7:01
